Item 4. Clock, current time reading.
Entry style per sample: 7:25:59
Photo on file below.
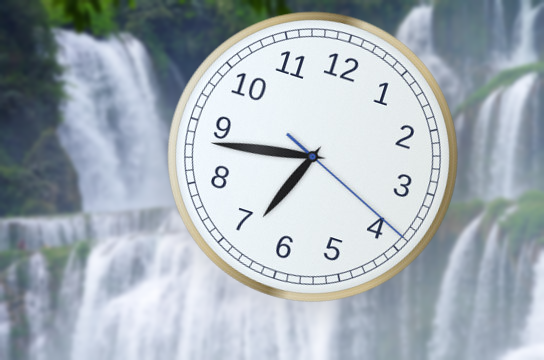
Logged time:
6:43:19
